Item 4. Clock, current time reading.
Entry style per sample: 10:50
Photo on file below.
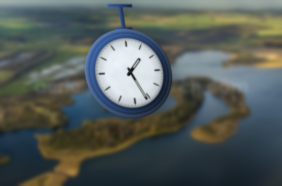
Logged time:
1:26
